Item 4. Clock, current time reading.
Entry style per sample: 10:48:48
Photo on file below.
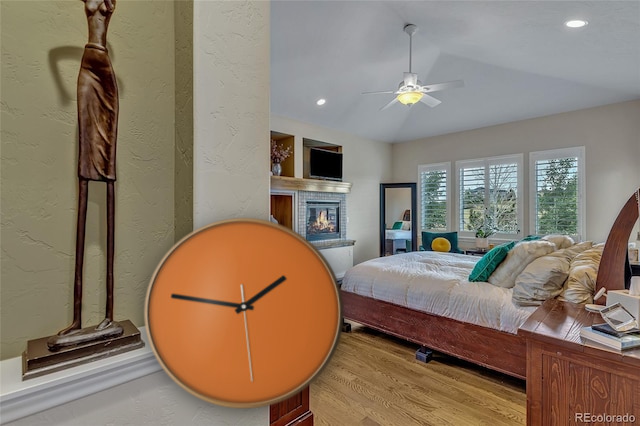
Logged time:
1:46:29
